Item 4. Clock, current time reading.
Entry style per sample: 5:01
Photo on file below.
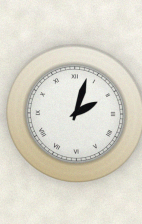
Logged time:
2:03
